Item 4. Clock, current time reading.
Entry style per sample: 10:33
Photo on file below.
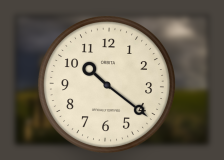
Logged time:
10:21
